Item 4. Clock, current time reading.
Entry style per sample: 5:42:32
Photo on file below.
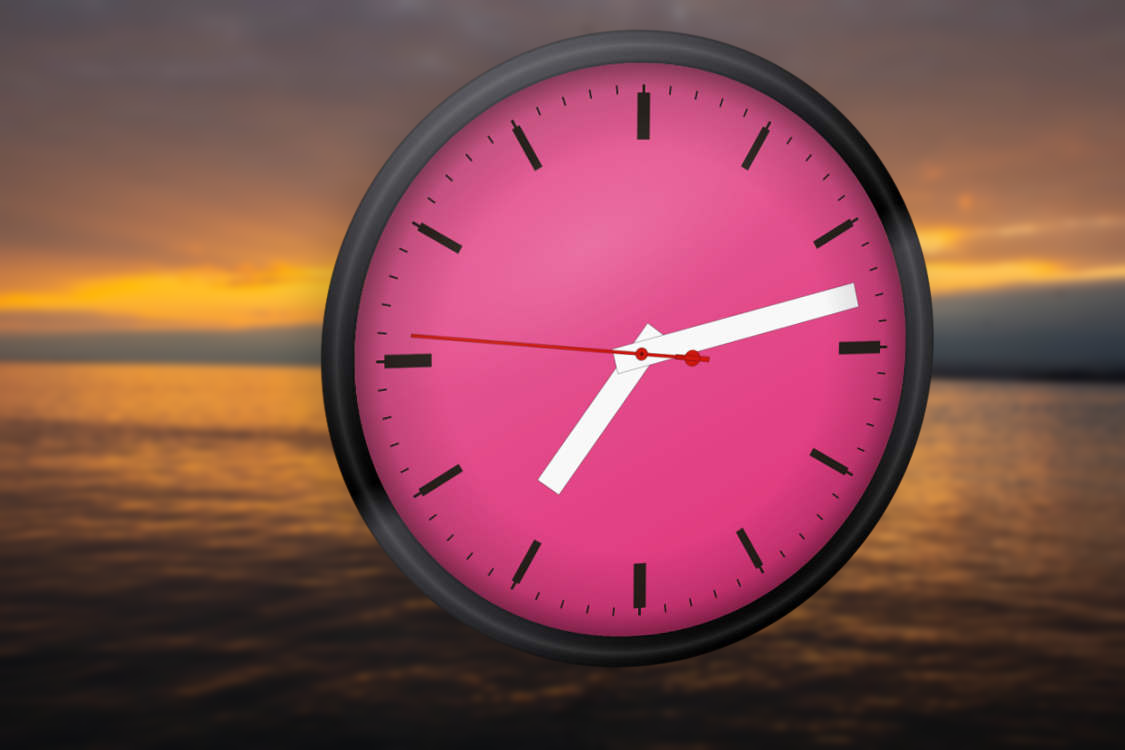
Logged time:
7:12:46
